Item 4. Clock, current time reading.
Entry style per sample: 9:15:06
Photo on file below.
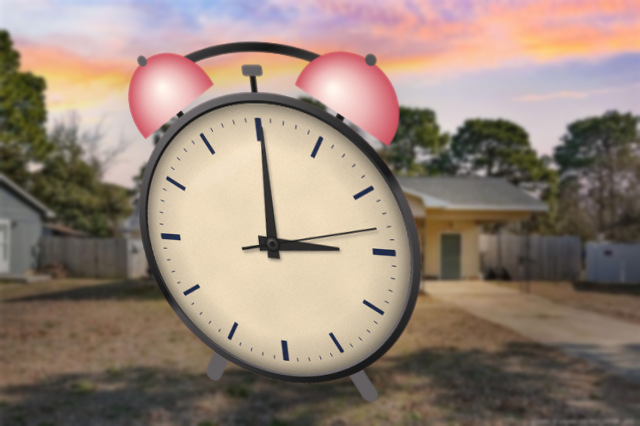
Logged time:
3:00:13
